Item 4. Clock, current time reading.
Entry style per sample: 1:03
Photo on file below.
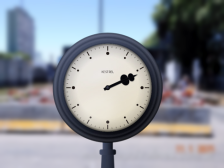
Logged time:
2:11
